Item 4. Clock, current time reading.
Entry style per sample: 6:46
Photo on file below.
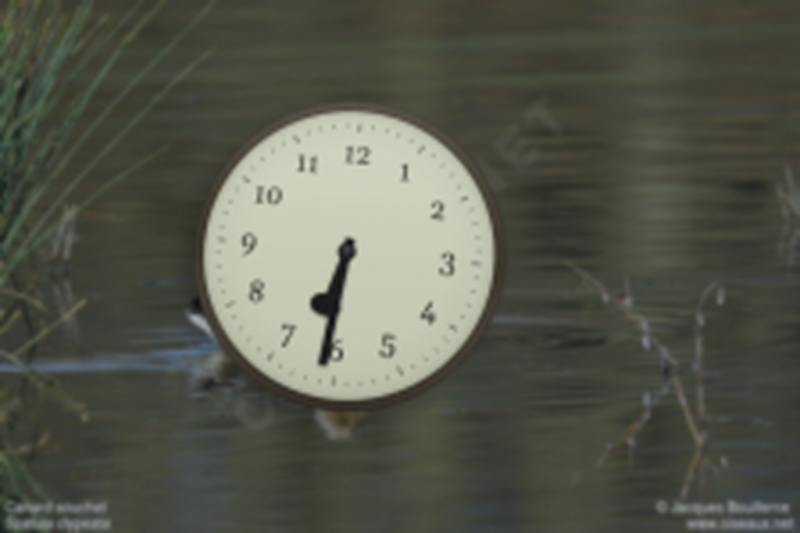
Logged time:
6:31
